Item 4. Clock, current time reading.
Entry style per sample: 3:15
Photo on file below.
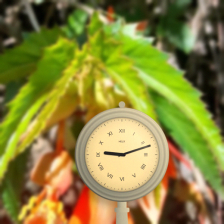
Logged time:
9:12
